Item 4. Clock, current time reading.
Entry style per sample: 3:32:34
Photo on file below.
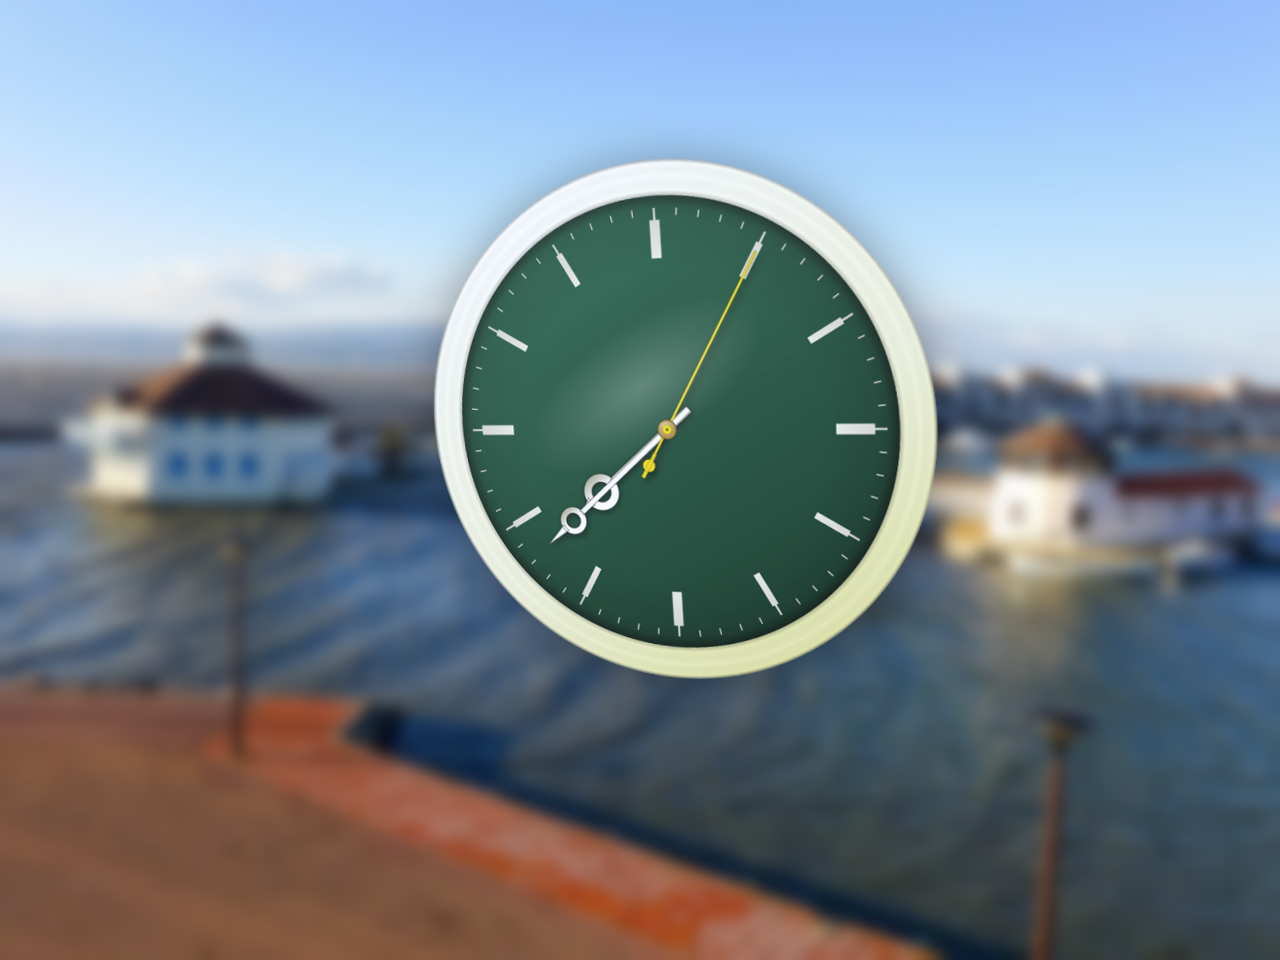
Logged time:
7:38:05
